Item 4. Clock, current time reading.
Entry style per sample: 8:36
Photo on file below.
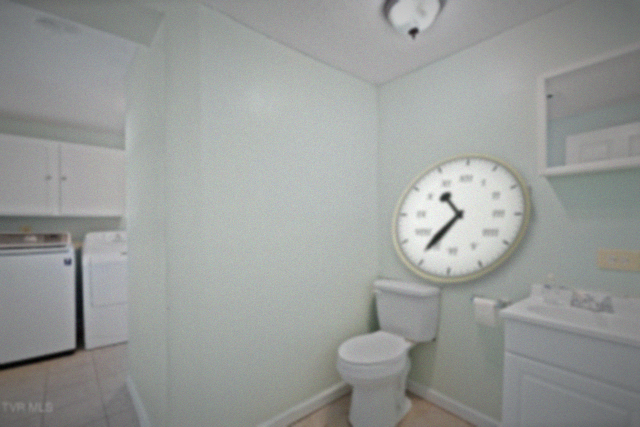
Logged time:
10:36
